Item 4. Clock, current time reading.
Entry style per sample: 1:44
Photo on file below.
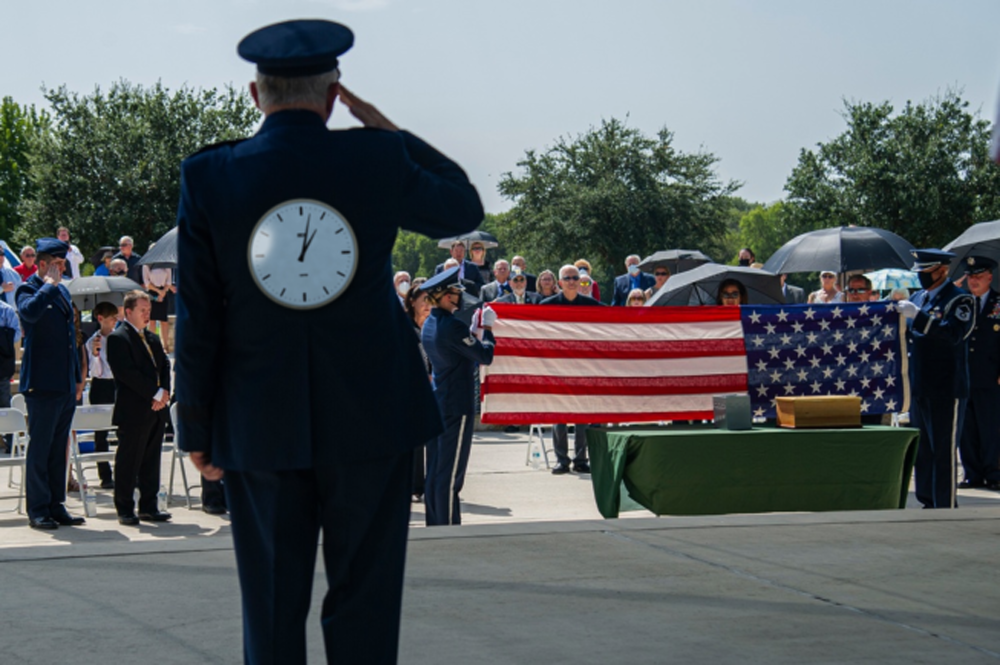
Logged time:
1:02
